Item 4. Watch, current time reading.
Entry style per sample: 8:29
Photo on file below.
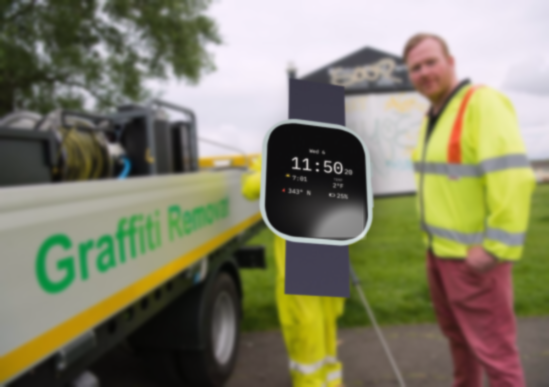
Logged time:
11:50
